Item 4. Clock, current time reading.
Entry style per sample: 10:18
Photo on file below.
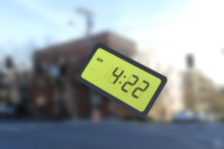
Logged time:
4:22
